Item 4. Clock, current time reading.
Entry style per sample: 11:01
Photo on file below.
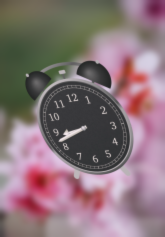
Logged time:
8:42
